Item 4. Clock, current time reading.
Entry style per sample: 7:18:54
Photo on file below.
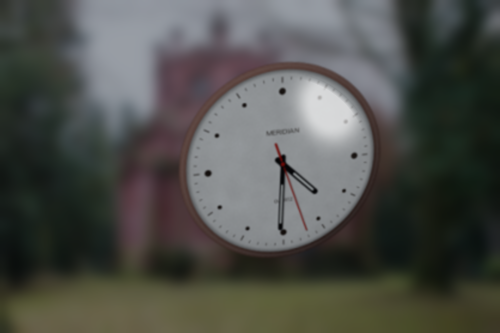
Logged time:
4:30:27
